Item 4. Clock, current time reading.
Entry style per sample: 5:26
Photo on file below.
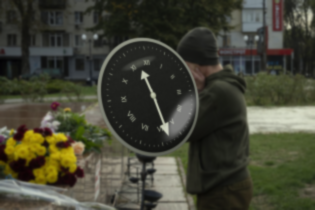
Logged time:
11:28
